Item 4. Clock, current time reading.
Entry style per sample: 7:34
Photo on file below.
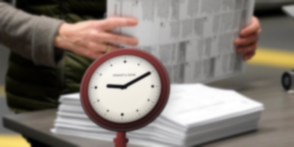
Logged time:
9:10
